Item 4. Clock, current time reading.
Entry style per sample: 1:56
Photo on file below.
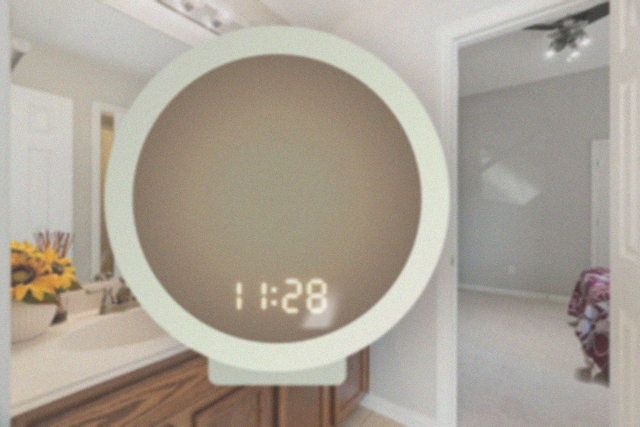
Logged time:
11:28
